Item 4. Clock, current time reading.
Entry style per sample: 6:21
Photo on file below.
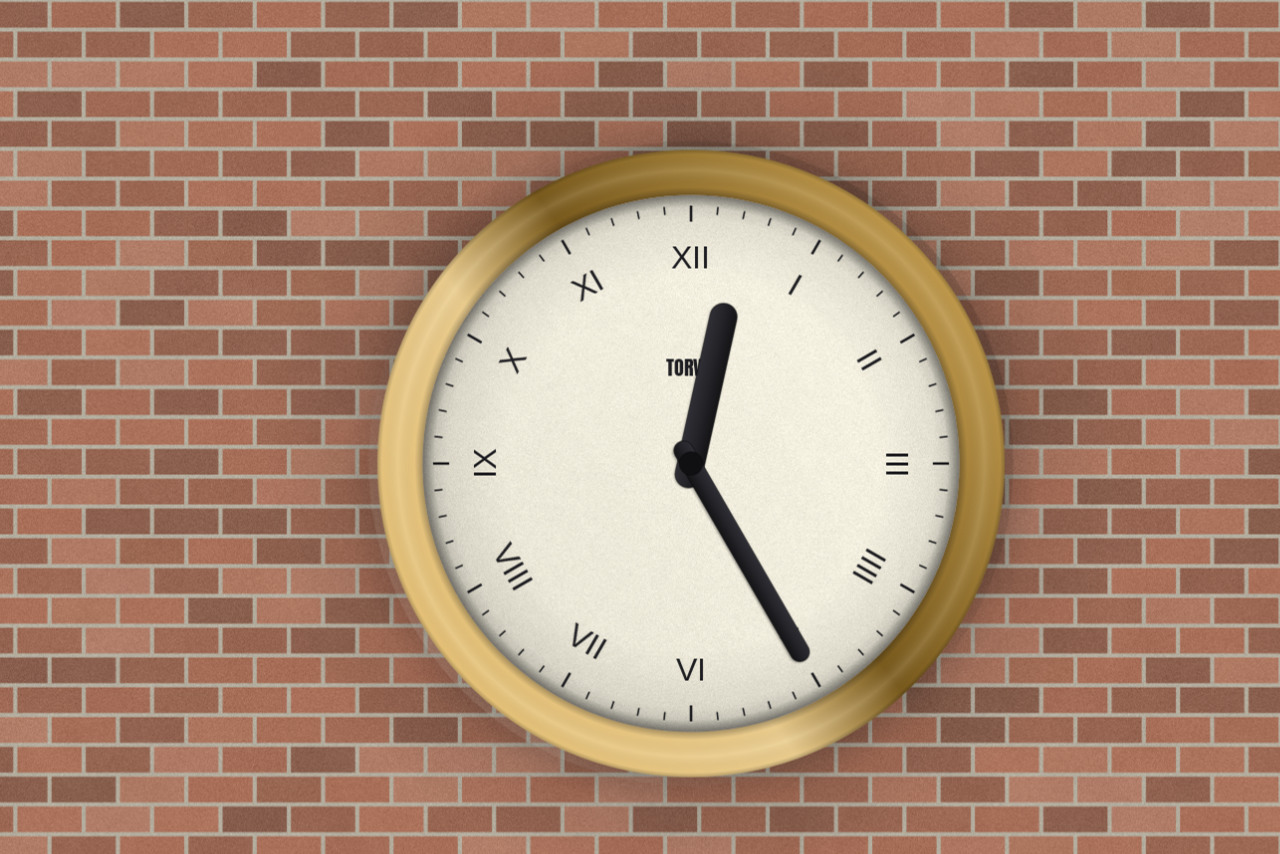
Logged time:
12:25
